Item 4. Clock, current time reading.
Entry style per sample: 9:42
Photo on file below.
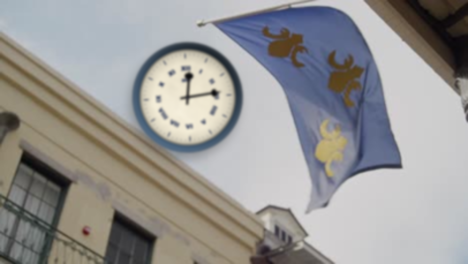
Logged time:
12:14
